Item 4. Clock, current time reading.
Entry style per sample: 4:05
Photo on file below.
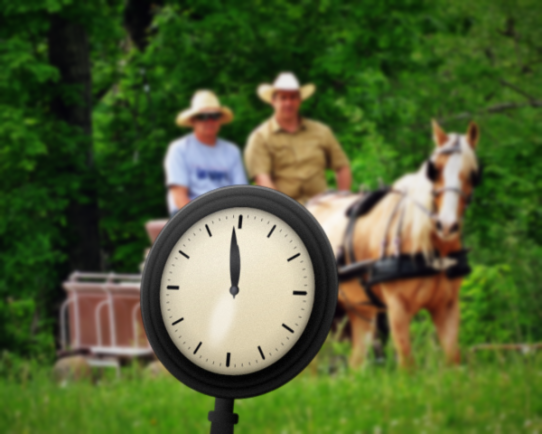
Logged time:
11:59
